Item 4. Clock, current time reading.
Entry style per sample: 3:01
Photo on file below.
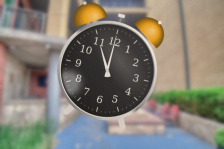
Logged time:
11:00
